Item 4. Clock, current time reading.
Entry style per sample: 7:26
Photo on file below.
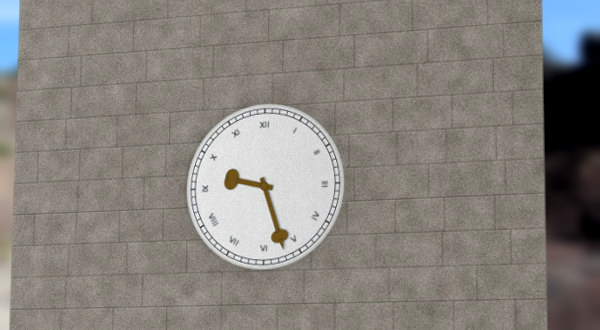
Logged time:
9:27
